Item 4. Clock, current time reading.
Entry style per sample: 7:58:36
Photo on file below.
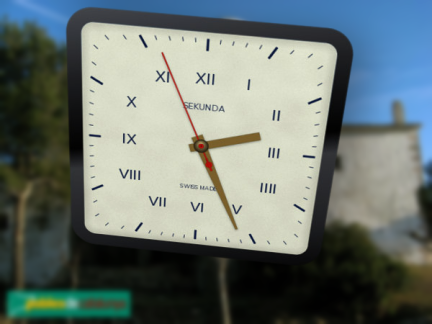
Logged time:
2:25:56
